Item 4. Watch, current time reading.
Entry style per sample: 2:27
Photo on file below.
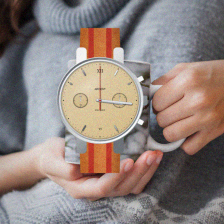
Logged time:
3:16
